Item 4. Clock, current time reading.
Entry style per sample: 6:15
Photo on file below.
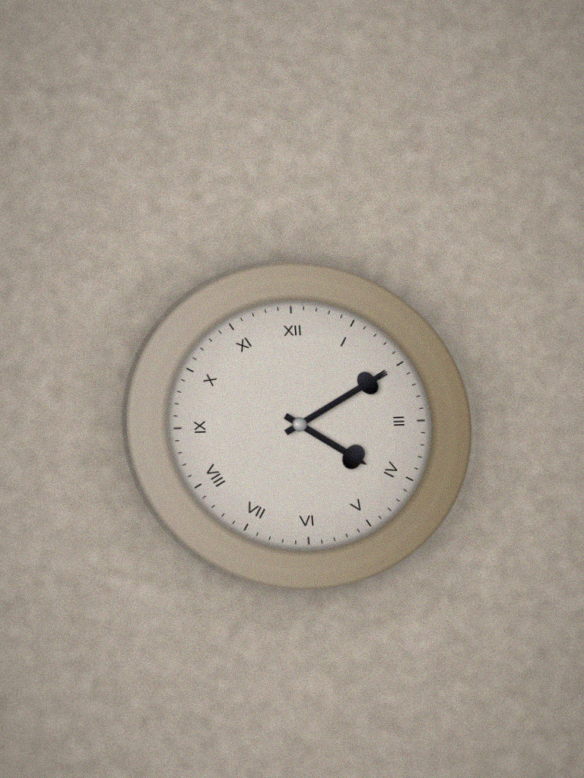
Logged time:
4:10
